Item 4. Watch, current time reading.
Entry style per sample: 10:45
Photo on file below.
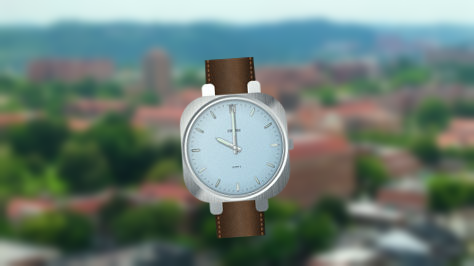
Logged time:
10:00
